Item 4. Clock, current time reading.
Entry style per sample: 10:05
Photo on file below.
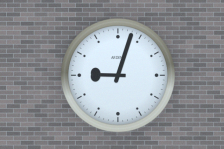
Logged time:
9:03
